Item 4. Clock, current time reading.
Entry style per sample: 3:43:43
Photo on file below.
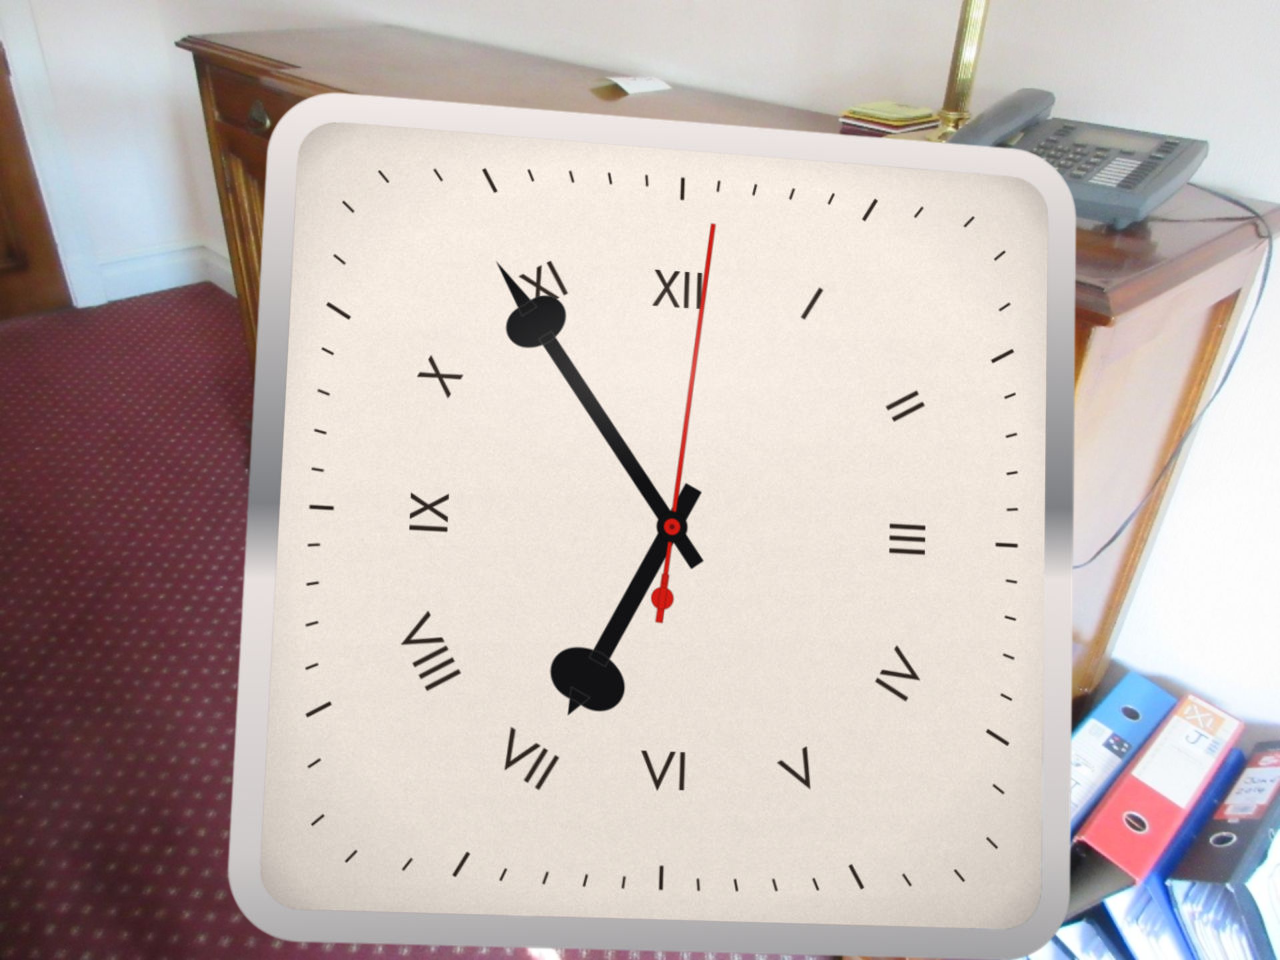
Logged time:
6:54:01
